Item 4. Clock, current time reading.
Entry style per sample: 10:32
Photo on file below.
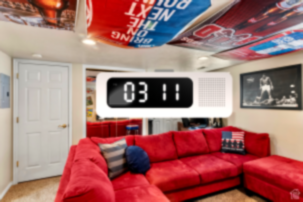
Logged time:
3:11
